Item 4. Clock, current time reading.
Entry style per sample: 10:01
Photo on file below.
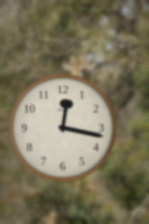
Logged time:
12:17
